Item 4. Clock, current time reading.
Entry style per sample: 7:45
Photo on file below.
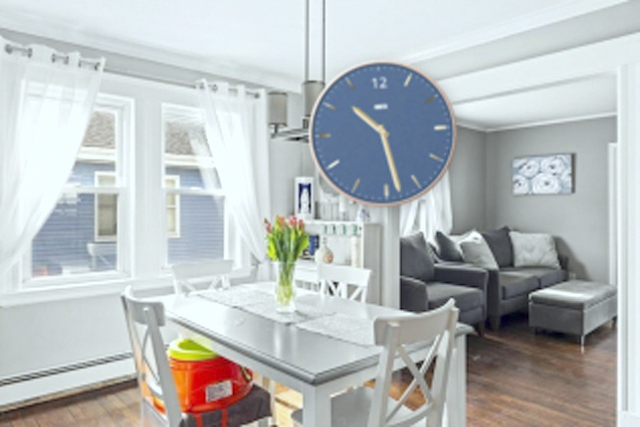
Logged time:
10:28
